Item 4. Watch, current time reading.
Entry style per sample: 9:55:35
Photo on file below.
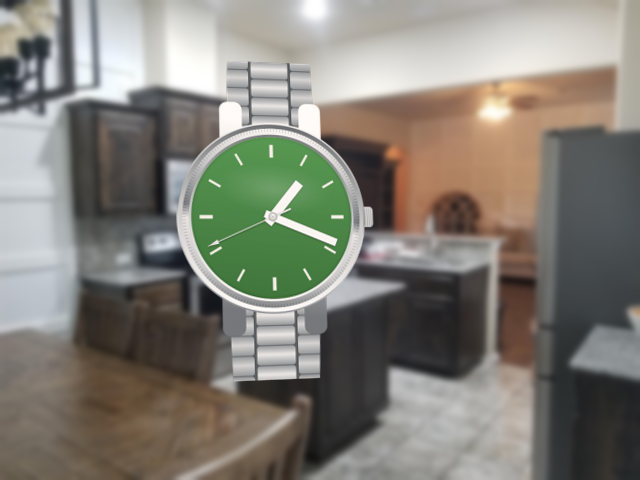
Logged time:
1:18:41
